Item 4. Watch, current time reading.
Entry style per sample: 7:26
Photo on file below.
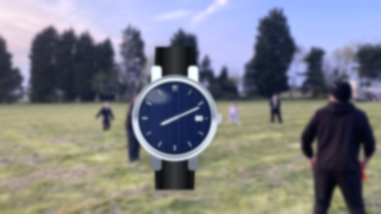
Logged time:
8:11
